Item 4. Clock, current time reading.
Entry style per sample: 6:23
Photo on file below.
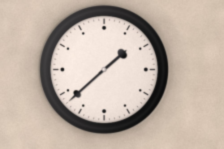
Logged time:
1:38
